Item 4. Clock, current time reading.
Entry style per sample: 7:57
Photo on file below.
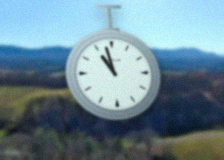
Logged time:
10:58
